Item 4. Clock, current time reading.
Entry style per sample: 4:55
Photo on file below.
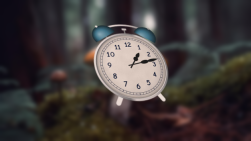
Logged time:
1:13
